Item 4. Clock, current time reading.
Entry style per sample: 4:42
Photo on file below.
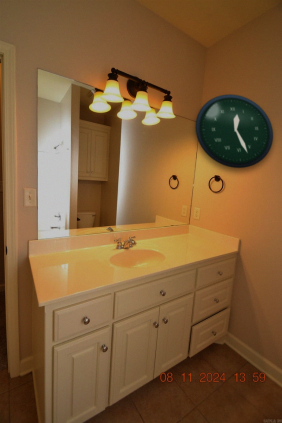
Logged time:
12:27
